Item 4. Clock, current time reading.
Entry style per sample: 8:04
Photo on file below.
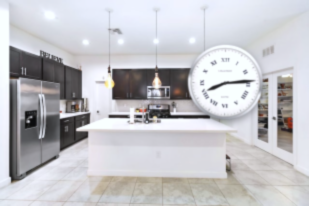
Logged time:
8:14
